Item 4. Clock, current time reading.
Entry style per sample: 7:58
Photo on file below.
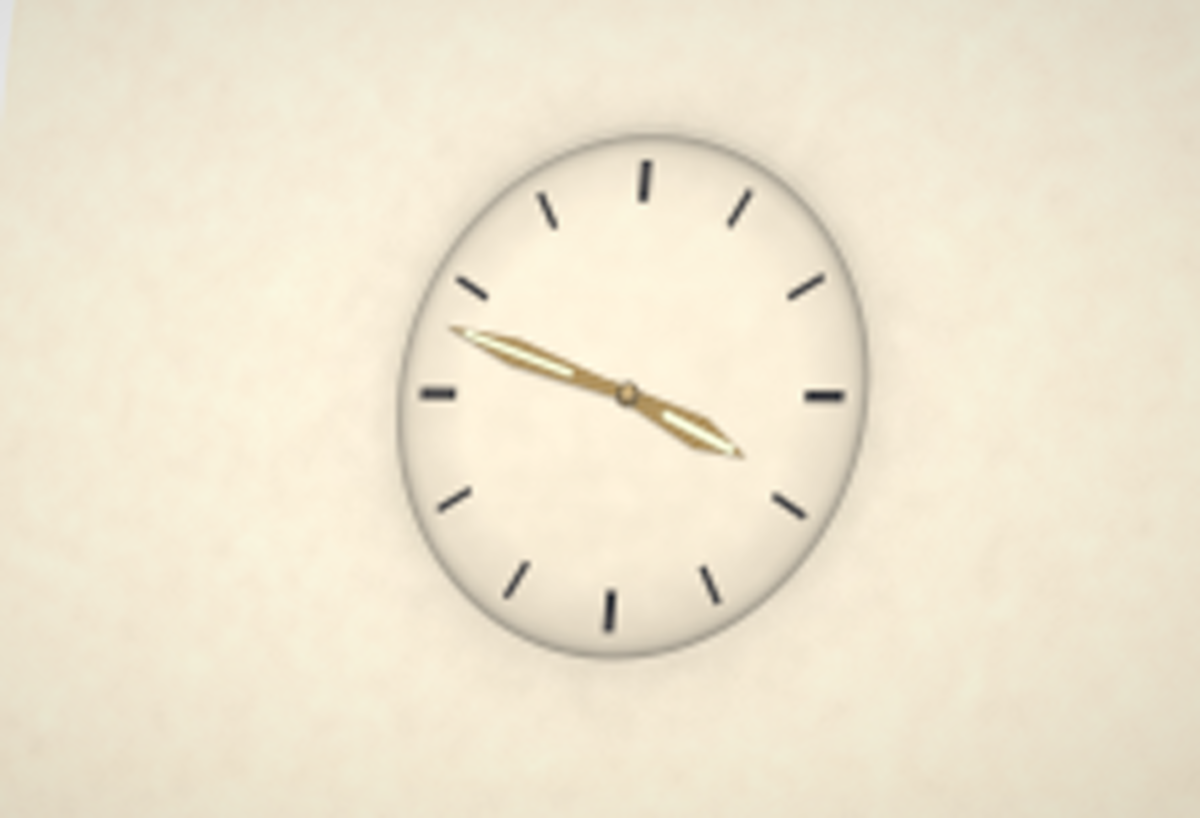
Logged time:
3:48
